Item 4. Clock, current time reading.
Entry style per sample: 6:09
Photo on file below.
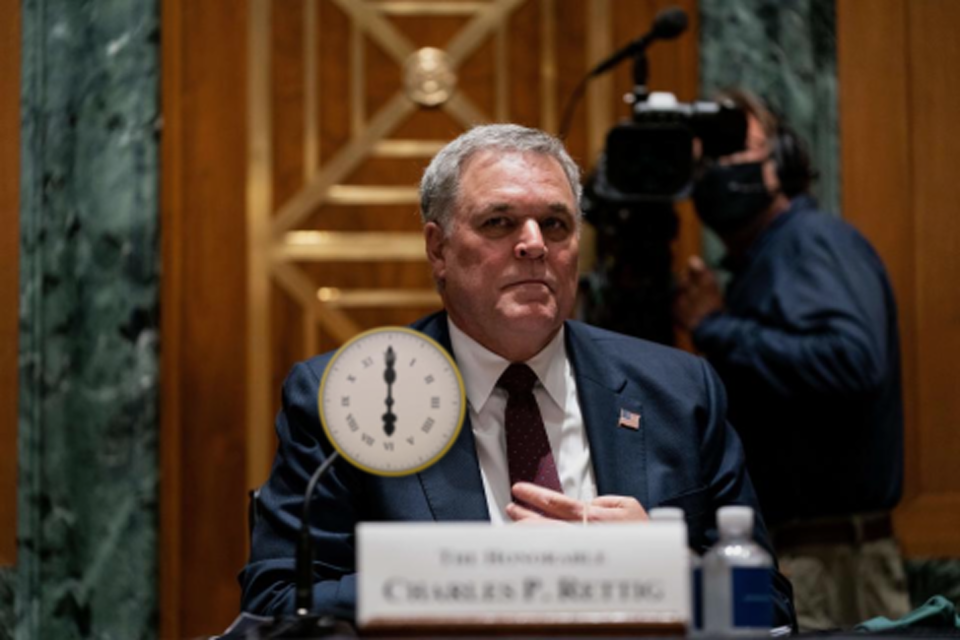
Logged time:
6:00
